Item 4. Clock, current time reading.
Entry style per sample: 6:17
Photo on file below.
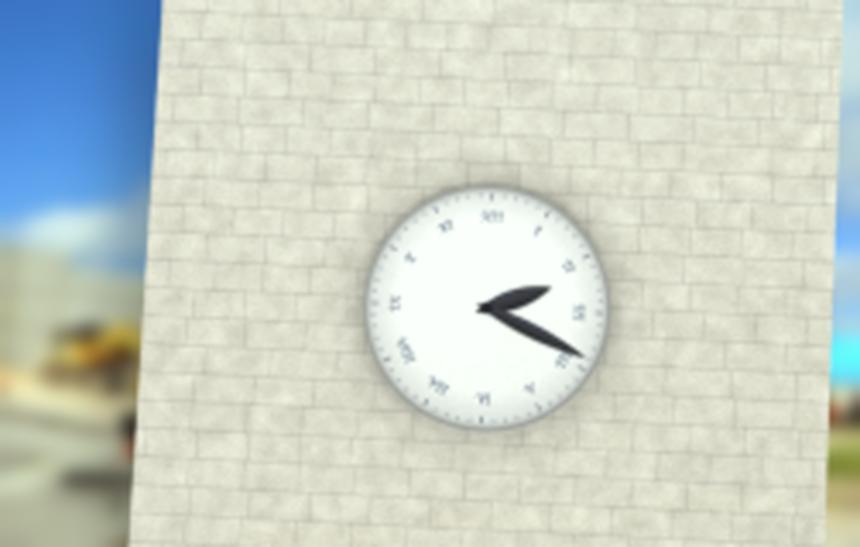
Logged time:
2:19
